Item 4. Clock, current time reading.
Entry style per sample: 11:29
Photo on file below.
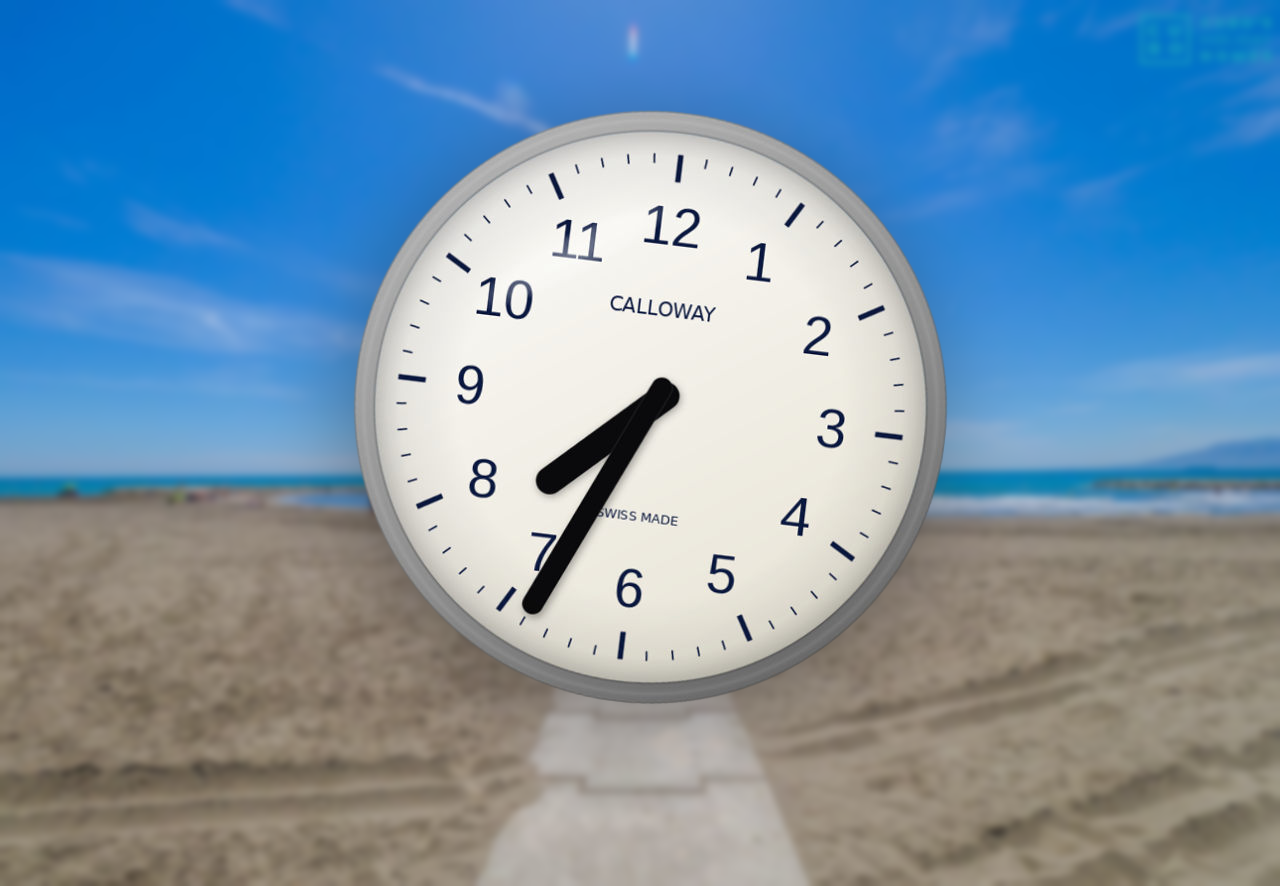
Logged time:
7:34
